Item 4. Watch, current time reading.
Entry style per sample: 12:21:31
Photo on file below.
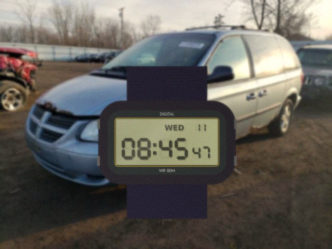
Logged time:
8:45:47
